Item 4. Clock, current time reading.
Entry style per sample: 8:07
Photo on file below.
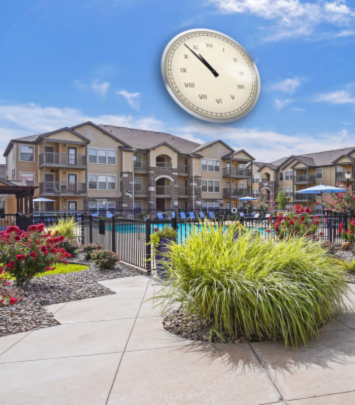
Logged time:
10:53
